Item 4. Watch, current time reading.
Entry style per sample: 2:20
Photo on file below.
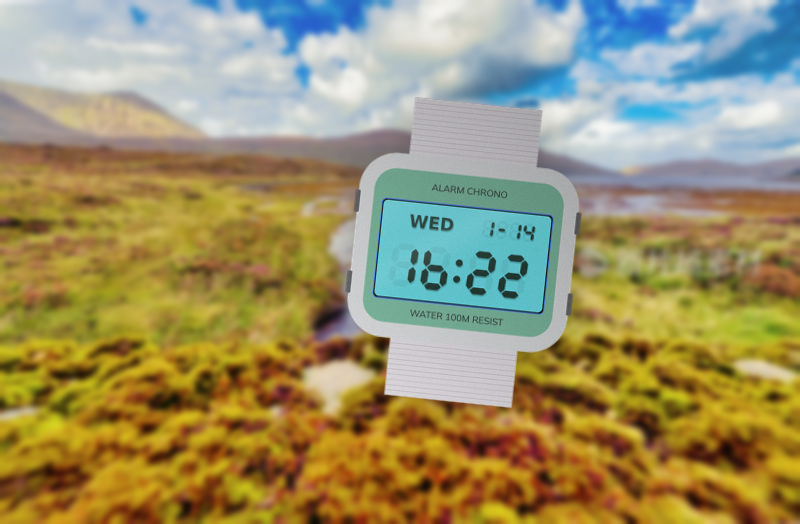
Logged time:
16:22
